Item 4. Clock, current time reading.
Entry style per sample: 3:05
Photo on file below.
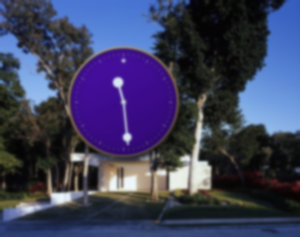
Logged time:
11:29
